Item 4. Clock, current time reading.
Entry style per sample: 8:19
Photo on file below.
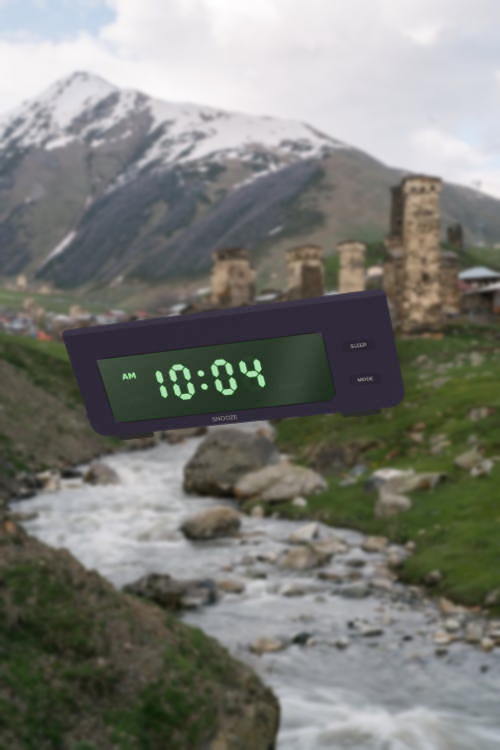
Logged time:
10:04
